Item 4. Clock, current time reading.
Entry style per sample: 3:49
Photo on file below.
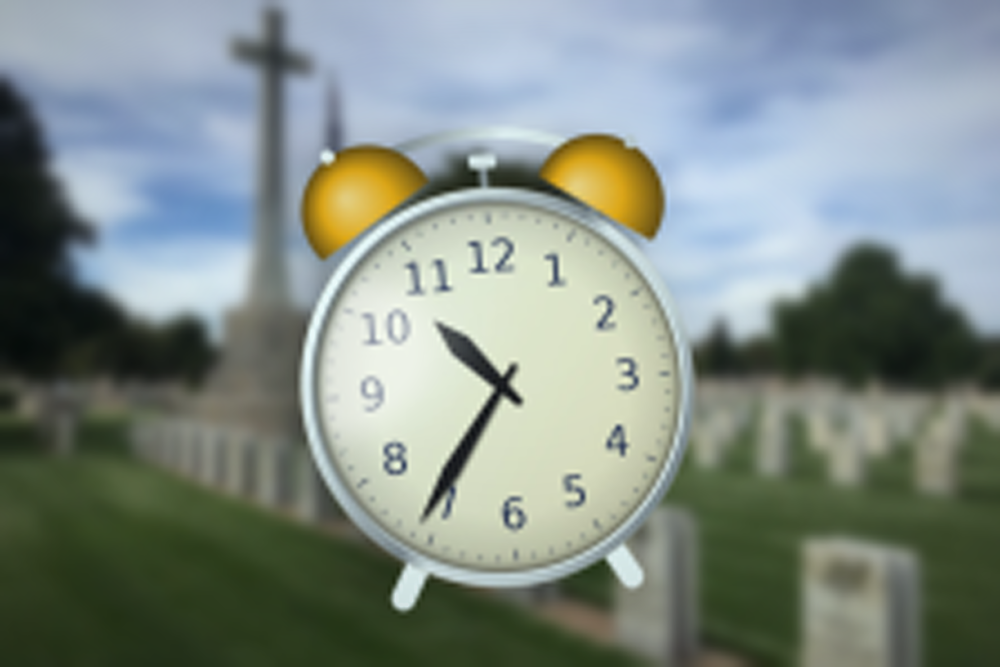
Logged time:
10:36
